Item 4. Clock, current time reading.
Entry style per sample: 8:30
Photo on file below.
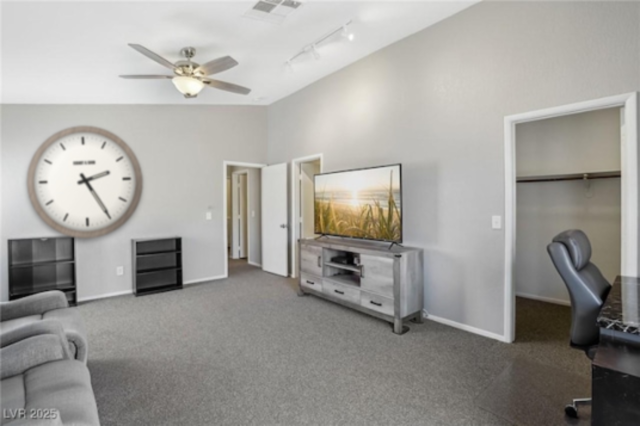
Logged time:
2:25
